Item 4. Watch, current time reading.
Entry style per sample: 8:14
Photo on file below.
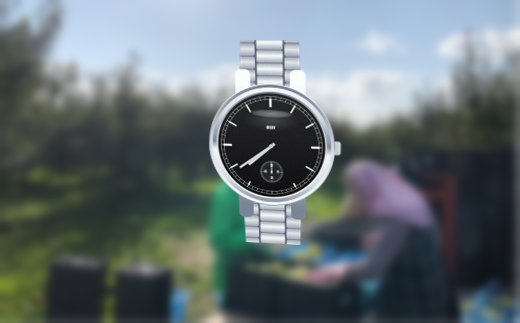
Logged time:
7:39
